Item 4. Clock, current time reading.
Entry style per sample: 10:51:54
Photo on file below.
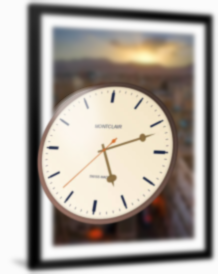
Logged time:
5:11:37
